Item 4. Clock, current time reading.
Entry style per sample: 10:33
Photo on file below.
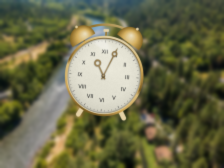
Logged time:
11:04
